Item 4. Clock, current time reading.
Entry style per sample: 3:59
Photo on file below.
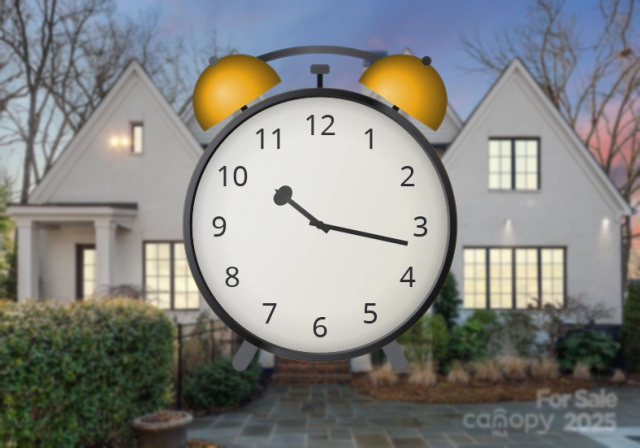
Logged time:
10:17
